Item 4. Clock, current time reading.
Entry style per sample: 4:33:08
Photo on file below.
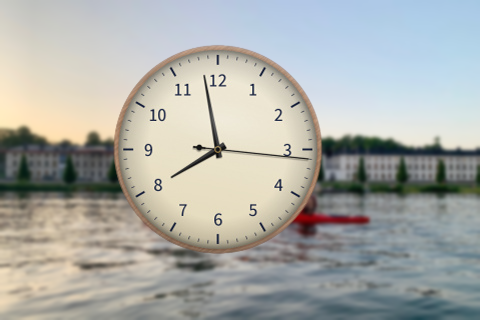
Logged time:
7:58:16
